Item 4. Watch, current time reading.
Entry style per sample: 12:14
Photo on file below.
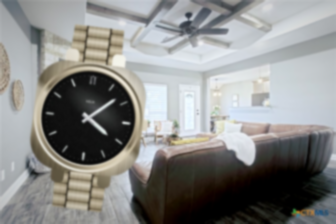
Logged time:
4:08
